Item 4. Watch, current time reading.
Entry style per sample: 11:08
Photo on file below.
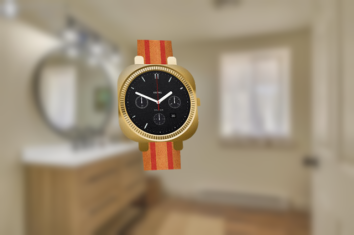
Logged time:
1:49
